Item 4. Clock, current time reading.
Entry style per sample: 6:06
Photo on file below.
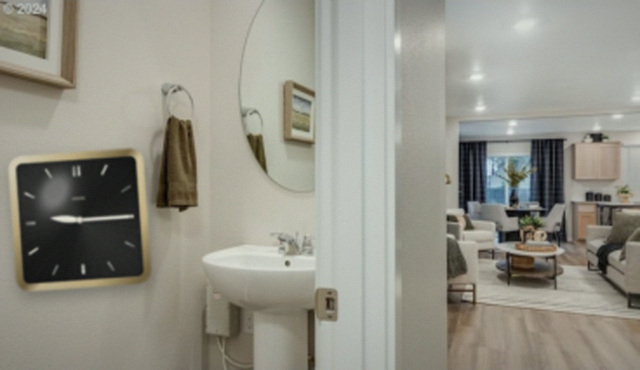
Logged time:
9:15
